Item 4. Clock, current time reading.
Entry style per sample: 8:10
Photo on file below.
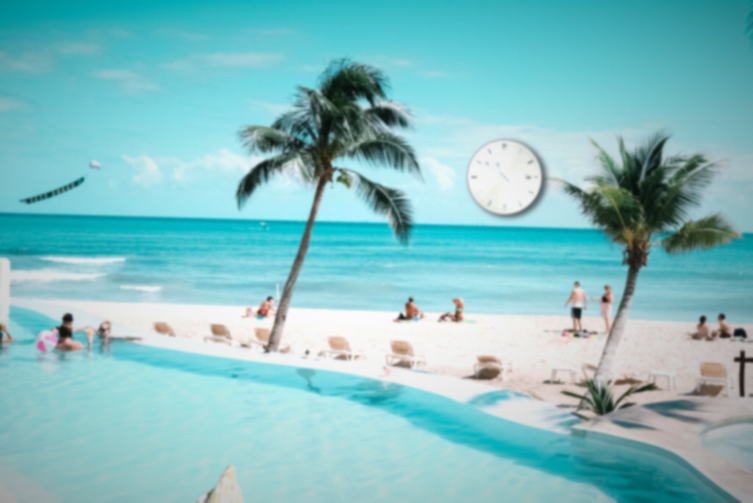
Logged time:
10:51
